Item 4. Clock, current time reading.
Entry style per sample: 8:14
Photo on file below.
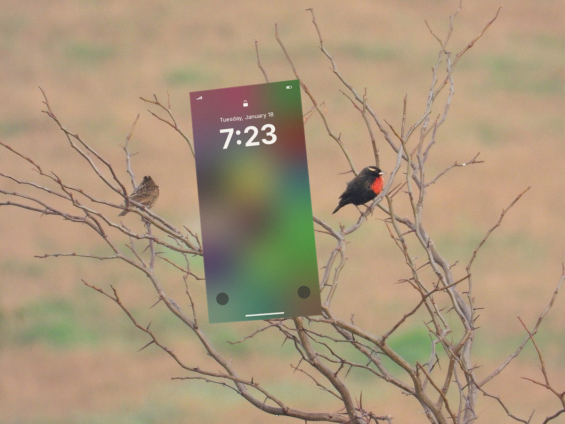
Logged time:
7:23
